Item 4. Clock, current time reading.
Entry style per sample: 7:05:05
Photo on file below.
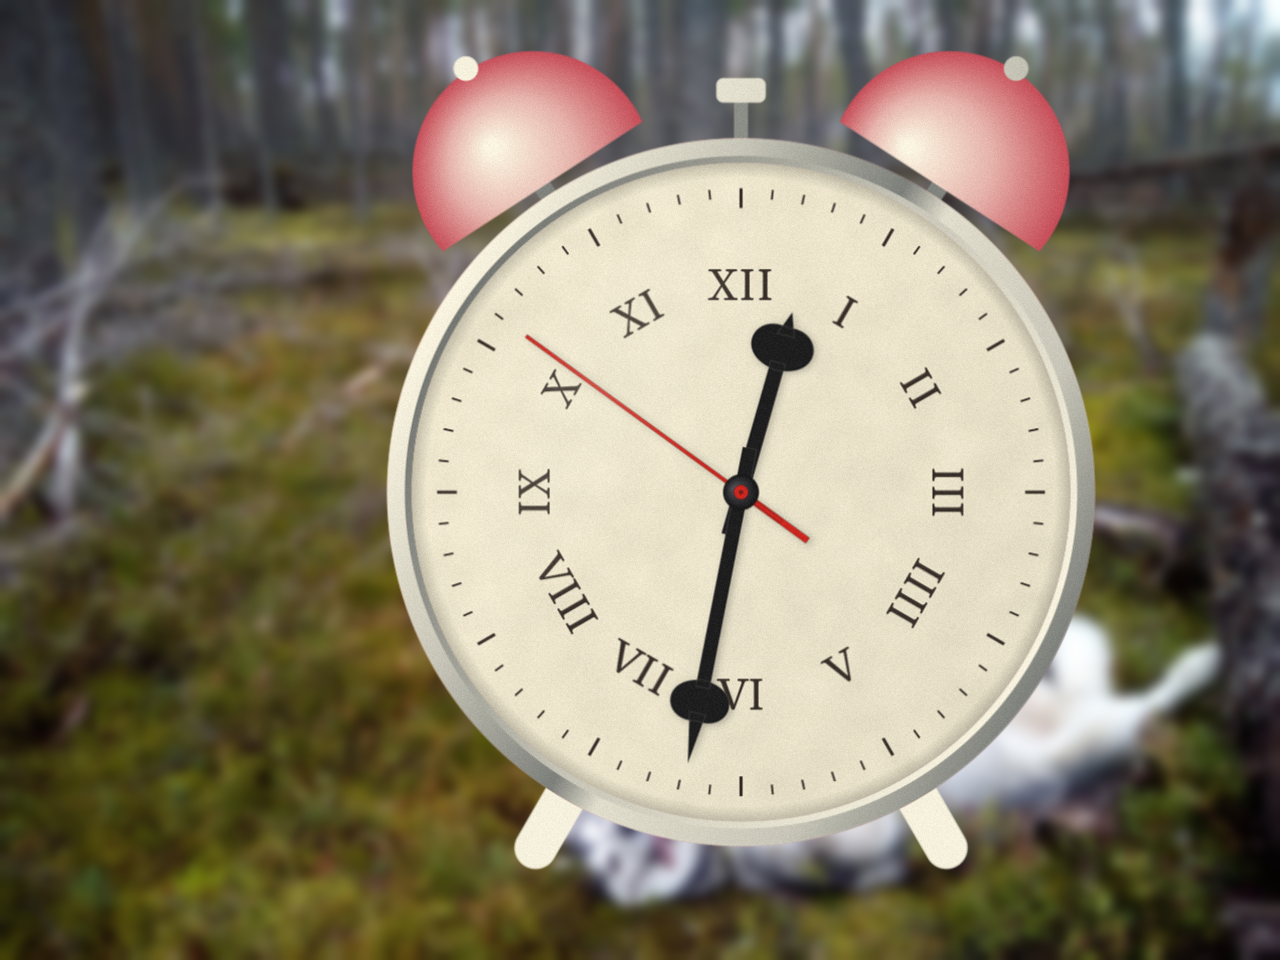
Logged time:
12:31:51
